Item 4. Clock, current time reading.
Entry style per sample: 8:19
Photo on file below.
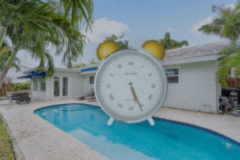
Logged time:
5:26
